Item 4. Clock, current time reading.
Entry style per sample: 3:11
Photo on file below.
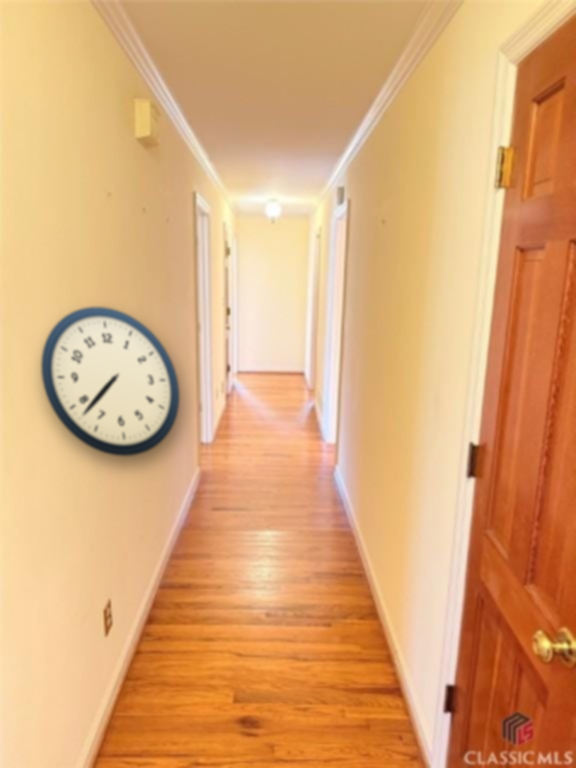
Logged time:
7:38
